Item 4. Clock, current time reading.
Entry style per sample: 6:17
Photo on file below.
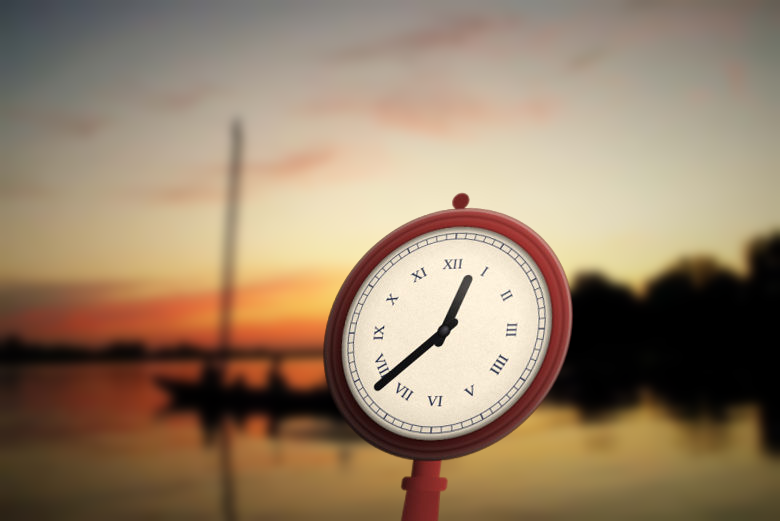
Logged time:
12:38
